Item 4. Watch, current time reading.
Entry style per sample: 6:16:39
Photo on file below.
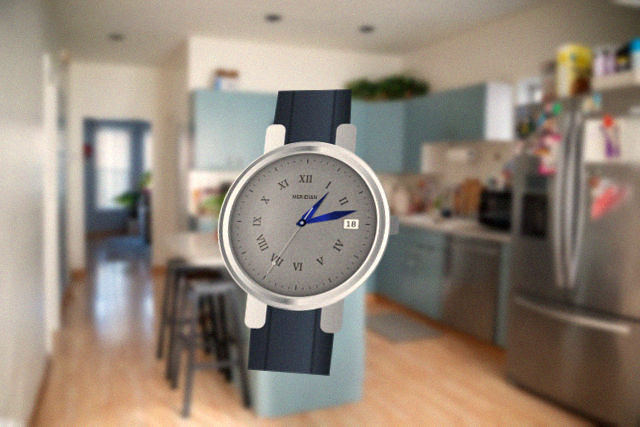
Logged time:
1:12:35
